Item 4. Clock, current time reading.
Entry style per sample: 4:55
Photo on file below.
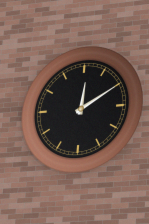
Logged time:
12:10
